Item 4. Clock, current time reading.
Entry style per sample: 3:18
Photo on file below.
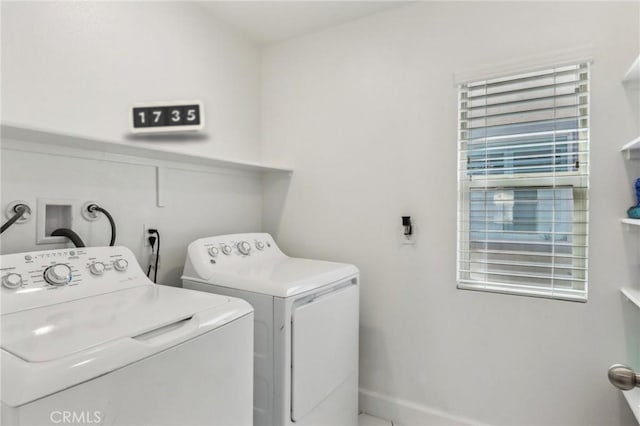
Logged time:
17:35
